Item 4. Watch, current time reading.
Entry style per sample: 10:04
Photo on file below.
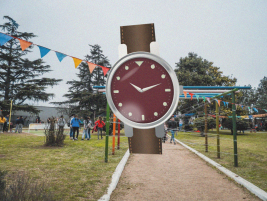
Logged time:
10:12
